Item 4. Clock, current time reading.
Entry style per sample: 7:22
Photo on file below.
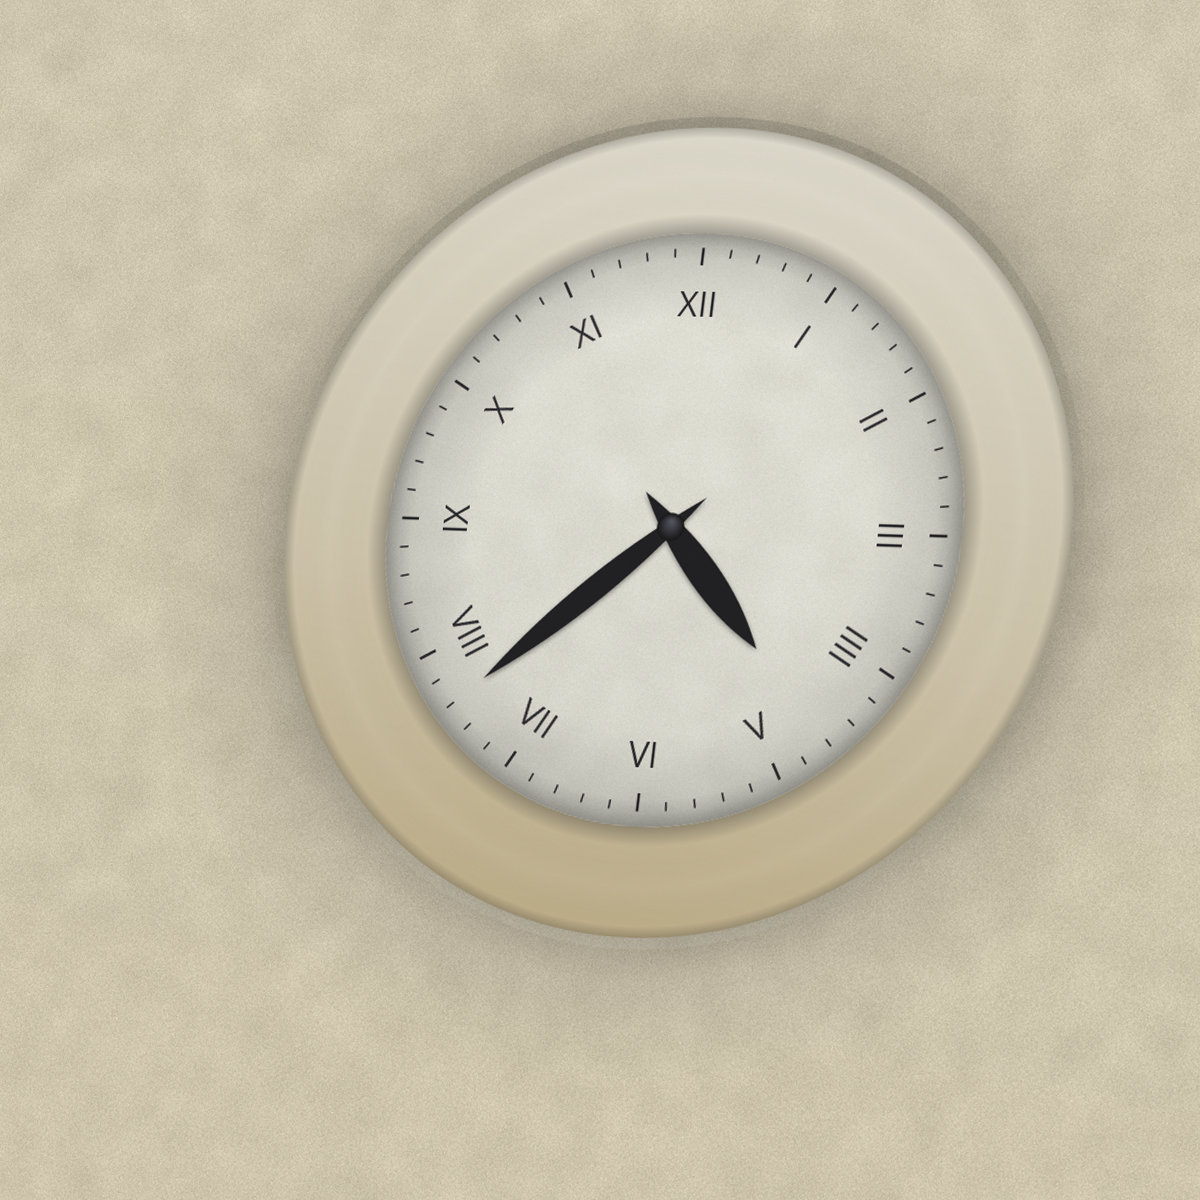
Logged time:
4:38
